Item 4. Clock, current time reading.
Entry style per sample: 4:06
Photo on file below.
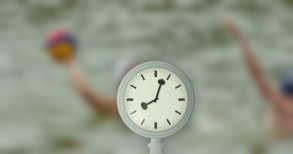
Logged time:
8:03
